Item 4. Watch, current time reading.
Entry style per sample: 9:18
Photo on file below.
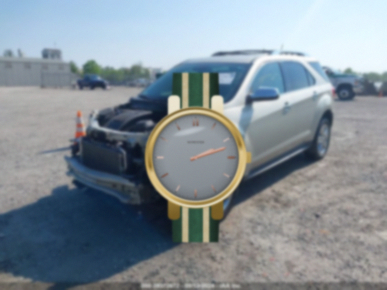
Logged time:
2:12
